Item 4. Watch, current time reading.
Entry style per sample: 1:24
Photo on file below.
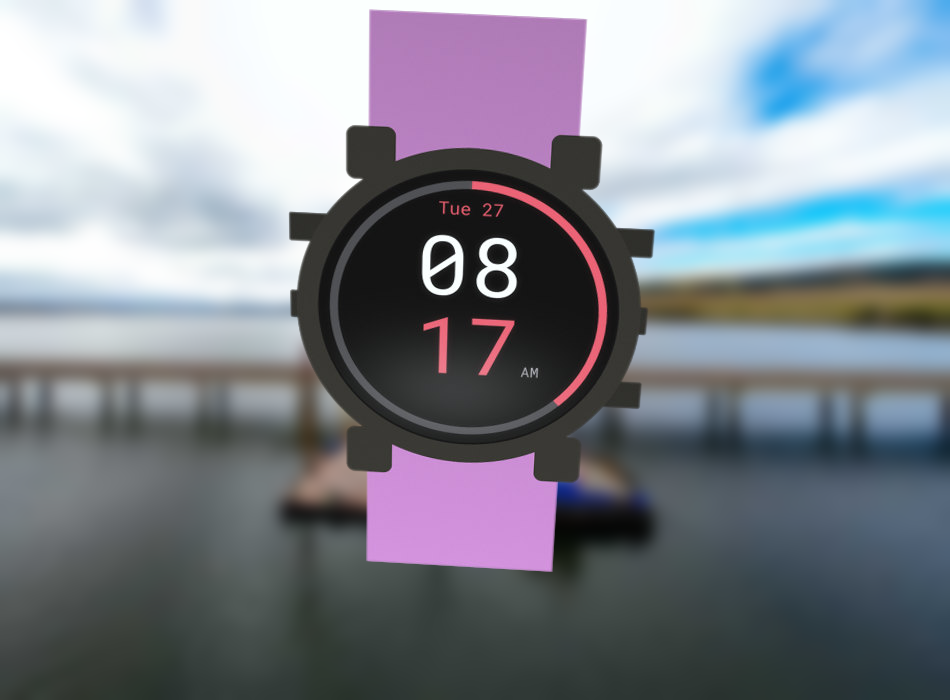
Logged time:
8:17
